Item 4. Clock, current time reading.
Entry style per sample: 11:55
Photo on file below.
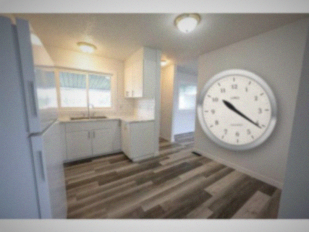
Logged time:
10:21
